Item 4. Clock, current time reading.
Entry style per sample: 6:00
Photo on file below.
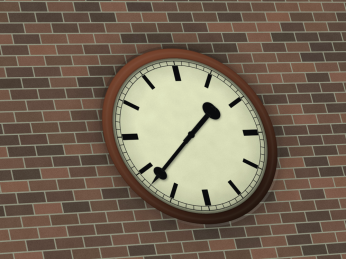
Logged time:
1:38
